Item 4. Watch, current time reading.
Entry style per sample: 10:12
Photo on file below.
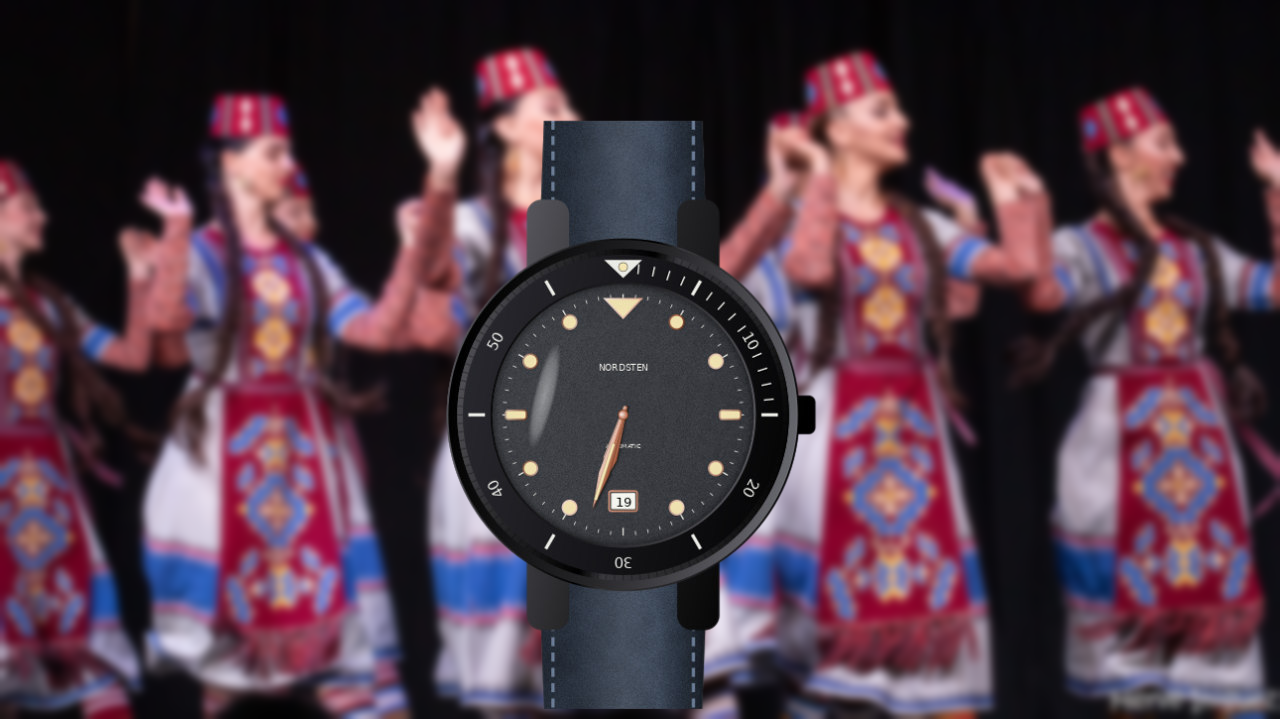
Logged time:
6:33
